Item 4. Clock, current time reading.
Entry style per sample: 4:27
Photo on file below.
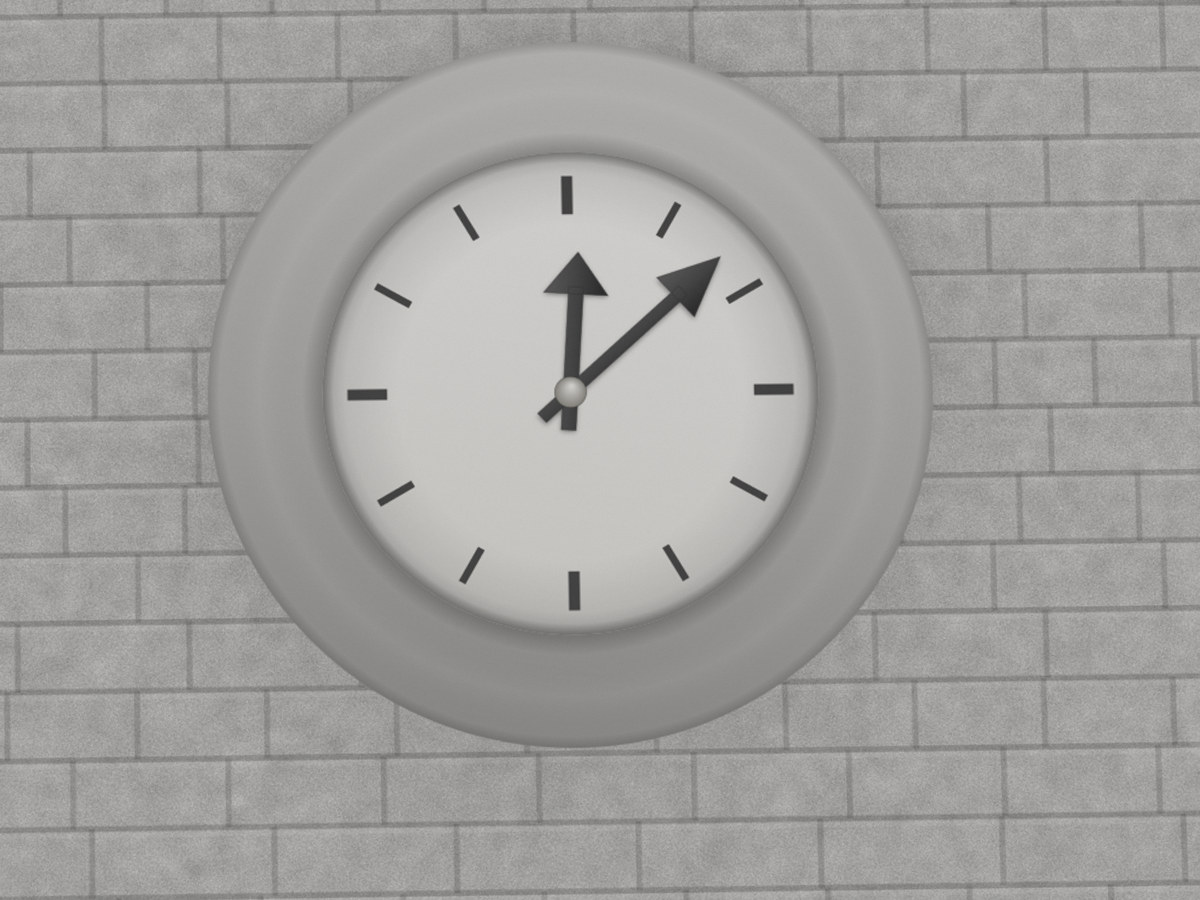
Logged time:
12:08
